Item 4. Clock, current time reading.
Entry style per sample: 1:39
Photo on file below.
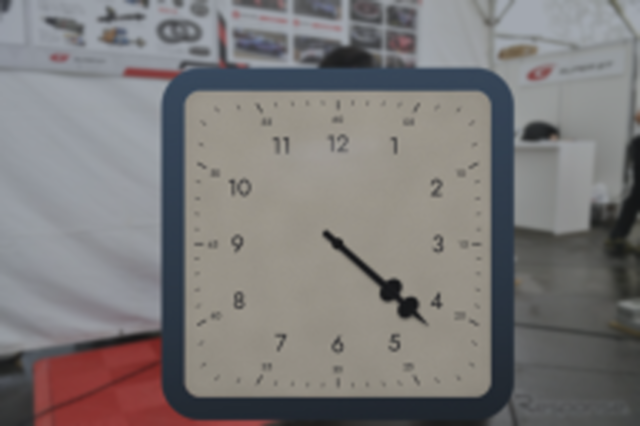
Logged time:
4:22
